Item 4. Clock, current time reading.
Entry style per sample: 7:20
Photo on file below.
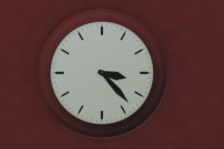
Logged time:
3:23
